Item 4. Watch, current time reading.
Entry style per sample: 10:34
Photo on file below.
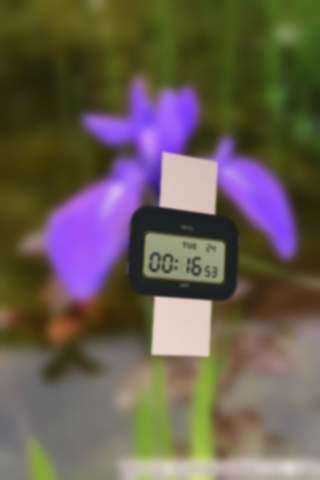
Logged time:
0:16
